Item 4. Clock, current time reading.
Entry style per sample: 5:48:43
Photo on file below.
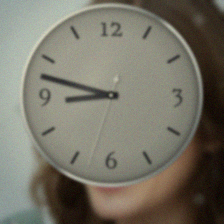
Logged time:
8:47:33
